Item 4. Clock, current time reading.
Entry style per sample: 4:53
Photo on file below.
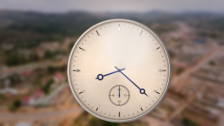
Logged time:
8:22
